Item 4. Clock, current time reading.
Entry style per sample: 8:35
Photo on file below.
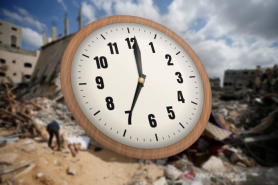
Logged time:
7:01
